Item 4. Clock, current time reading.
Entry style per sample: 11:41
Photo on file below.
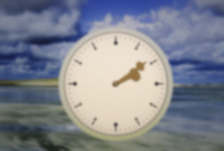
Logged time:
2:09
